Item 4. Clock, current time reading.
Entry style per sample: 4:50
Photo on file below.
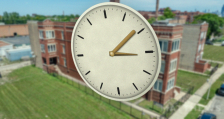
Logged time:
3:09
